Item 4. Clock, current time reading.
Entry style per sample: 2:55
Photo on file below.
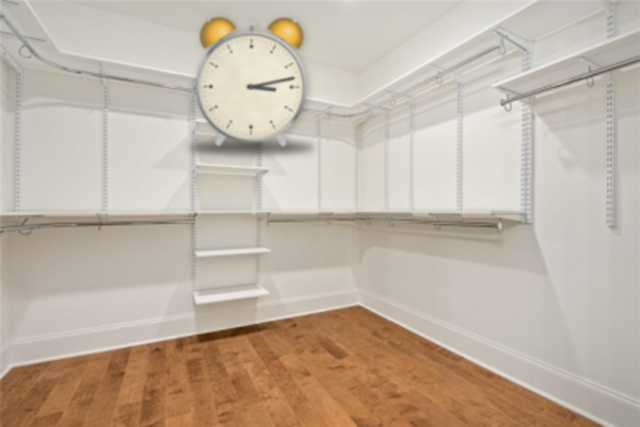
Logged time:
3:13
